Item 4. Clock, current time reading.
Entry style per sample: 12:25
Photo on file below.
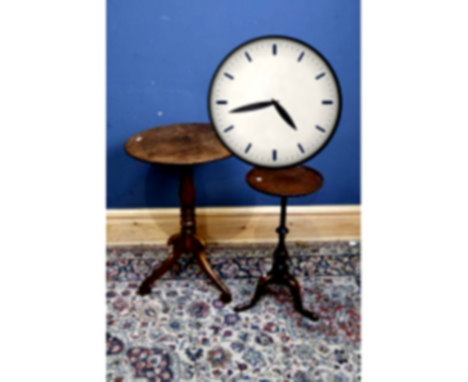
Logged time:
4:43
